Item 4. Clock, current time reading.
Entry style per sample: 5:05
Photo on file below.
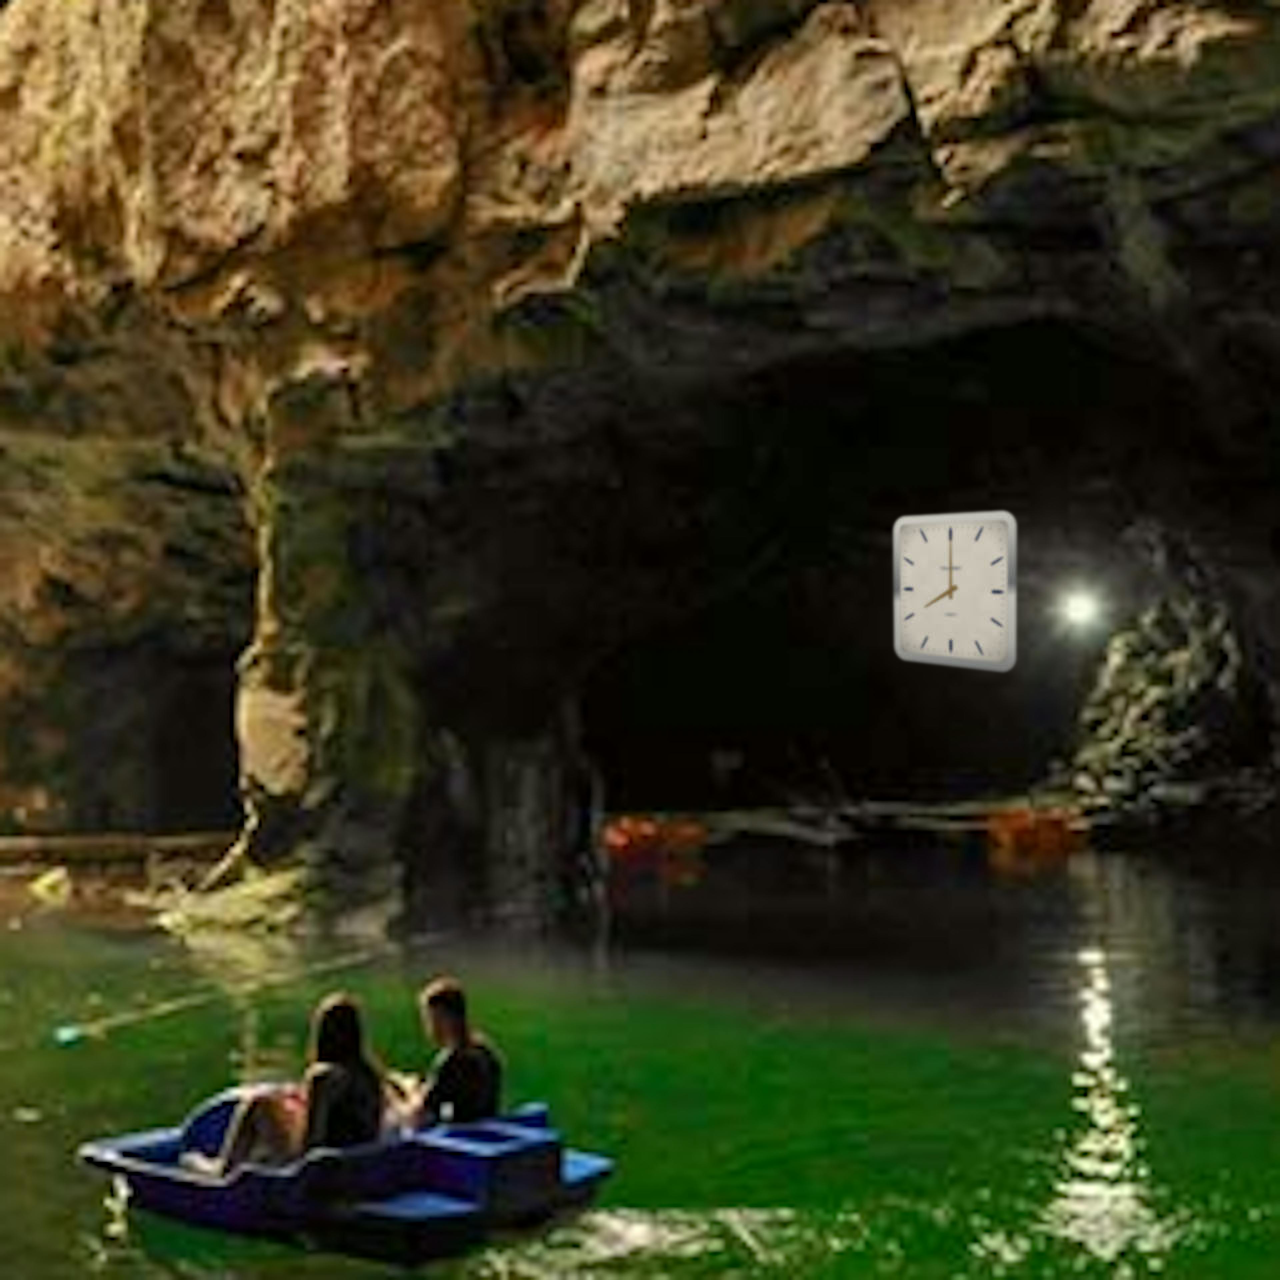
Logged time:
8:00
